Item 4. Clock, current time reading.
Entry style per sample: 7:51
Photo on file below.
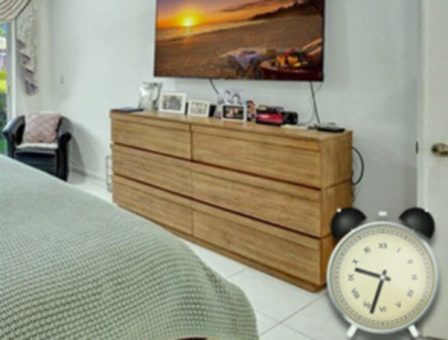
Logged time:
9:33
